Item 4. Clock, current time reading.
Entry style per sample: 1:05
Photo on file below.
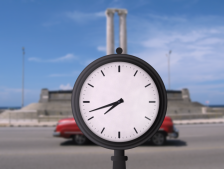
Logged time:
7:42
